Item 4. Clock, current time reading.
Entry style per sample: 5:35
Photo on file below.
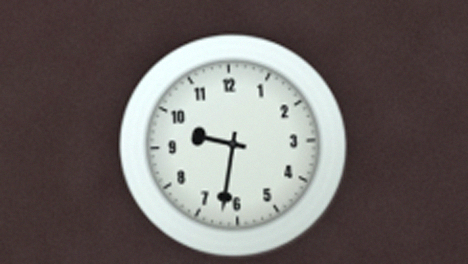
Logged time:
9:32
